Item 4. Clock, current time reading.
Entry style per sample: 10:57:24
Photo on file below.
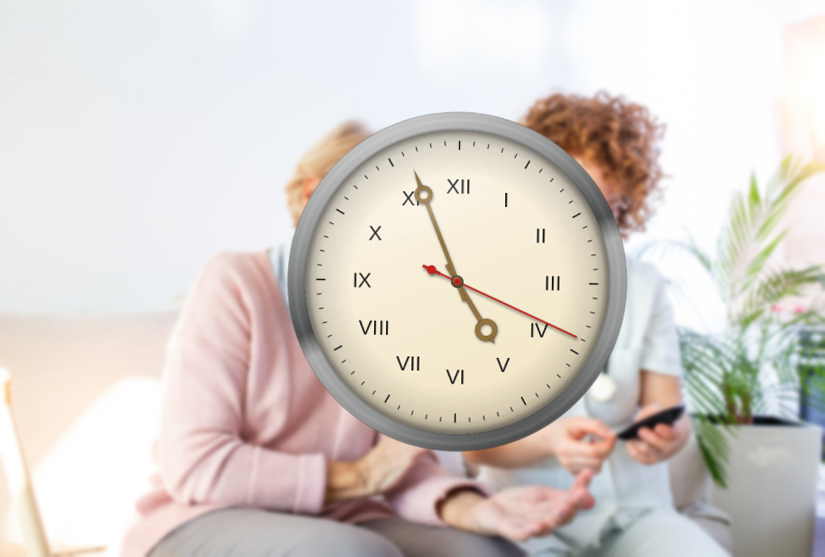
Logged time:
4:56:19
